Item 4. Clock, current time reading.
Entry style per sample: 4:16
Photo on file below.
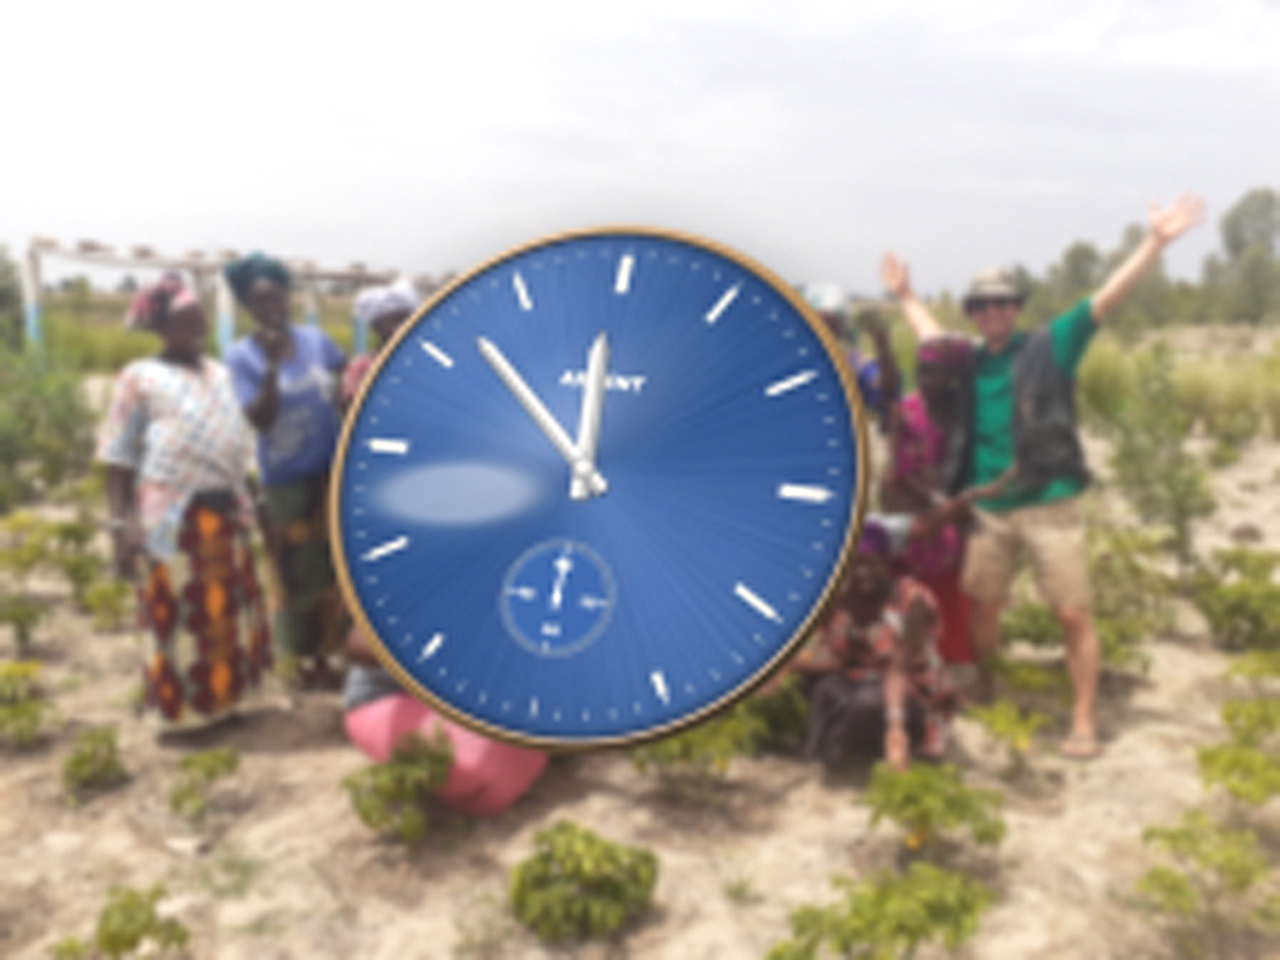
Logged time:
11:52
